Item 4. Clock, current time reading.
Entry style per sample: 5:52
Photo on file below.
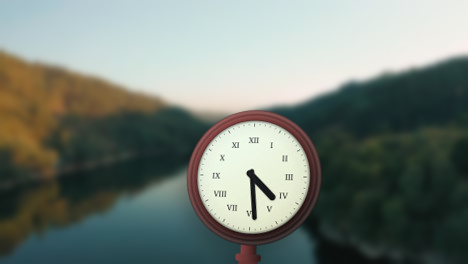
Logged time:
4:29
